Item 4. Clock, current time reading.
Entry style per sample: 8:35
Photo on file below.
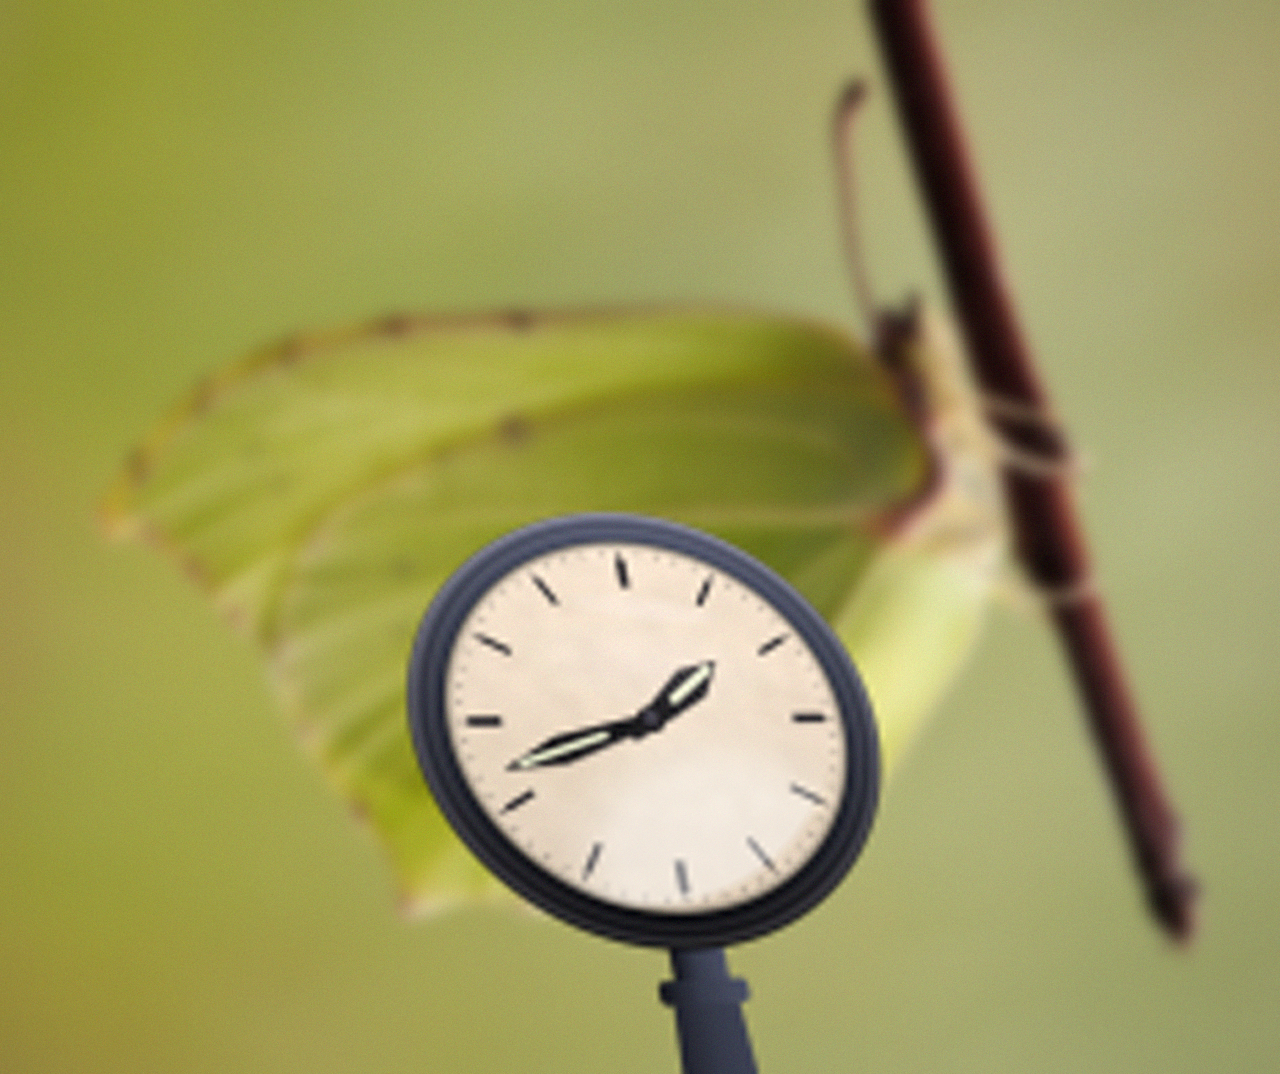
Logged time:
1:42
